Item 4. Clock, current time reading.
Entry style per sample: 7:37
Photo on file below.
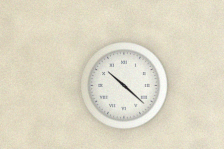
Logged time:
10:22
